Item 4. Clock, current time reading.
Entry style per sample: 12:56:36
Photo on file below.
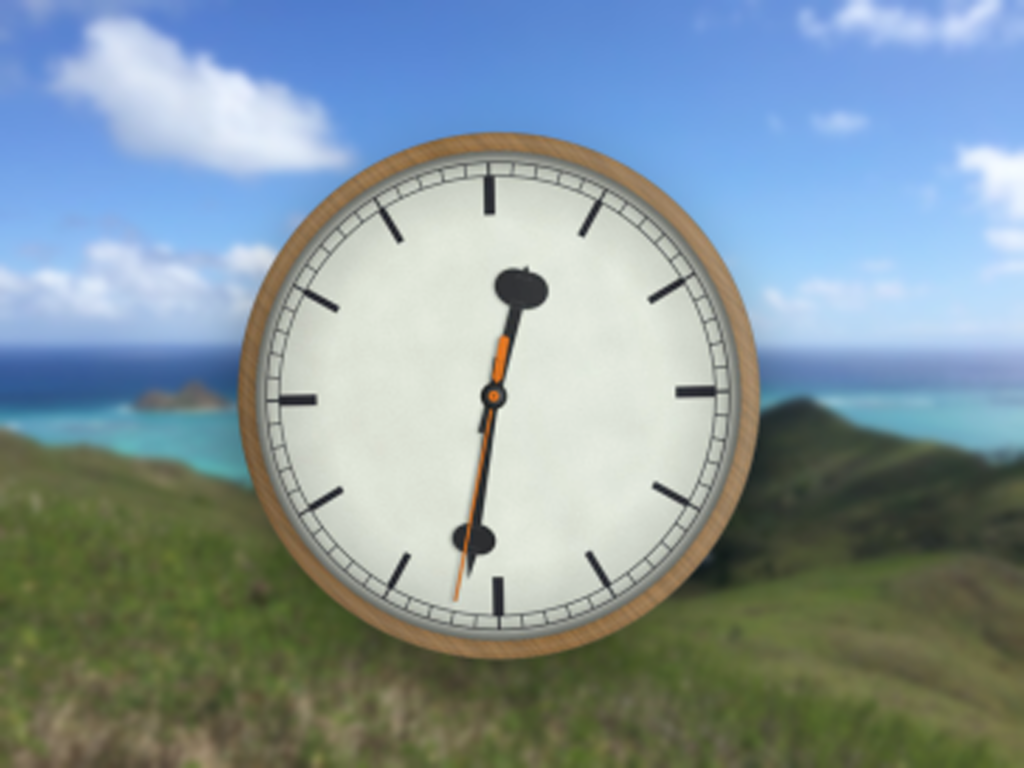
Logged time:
12:31:32
